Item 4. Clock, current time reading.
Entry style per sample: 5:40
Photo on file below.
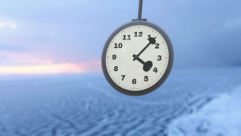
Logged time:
4:07
